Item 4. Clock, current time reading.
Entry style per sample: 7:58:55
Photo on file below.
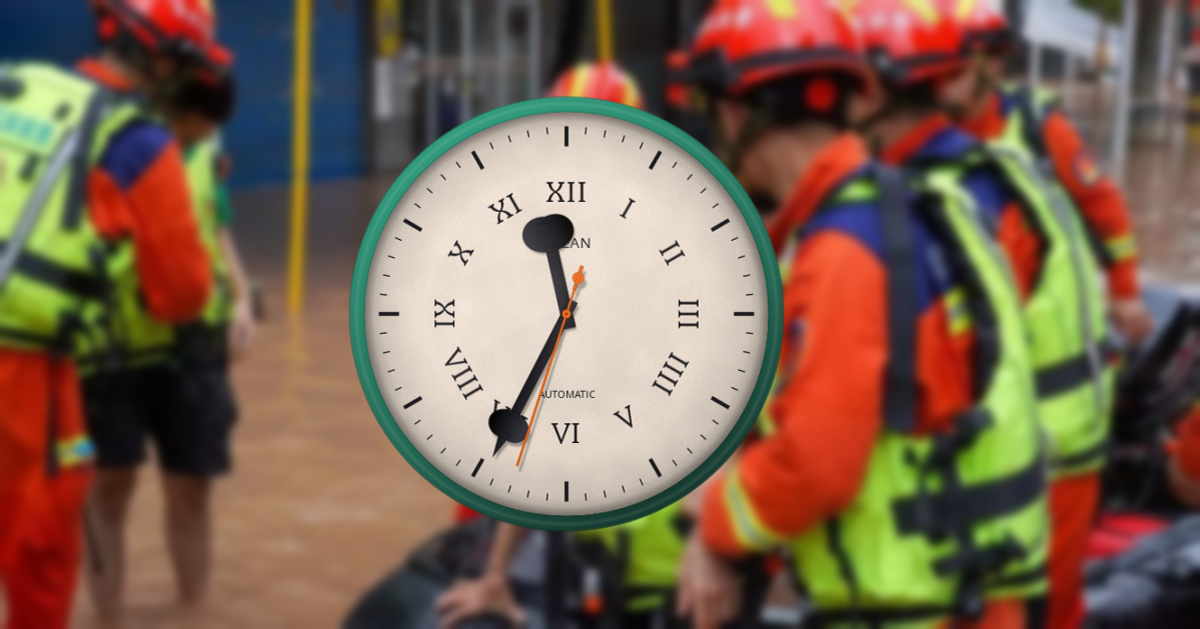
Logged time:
11:34:33
